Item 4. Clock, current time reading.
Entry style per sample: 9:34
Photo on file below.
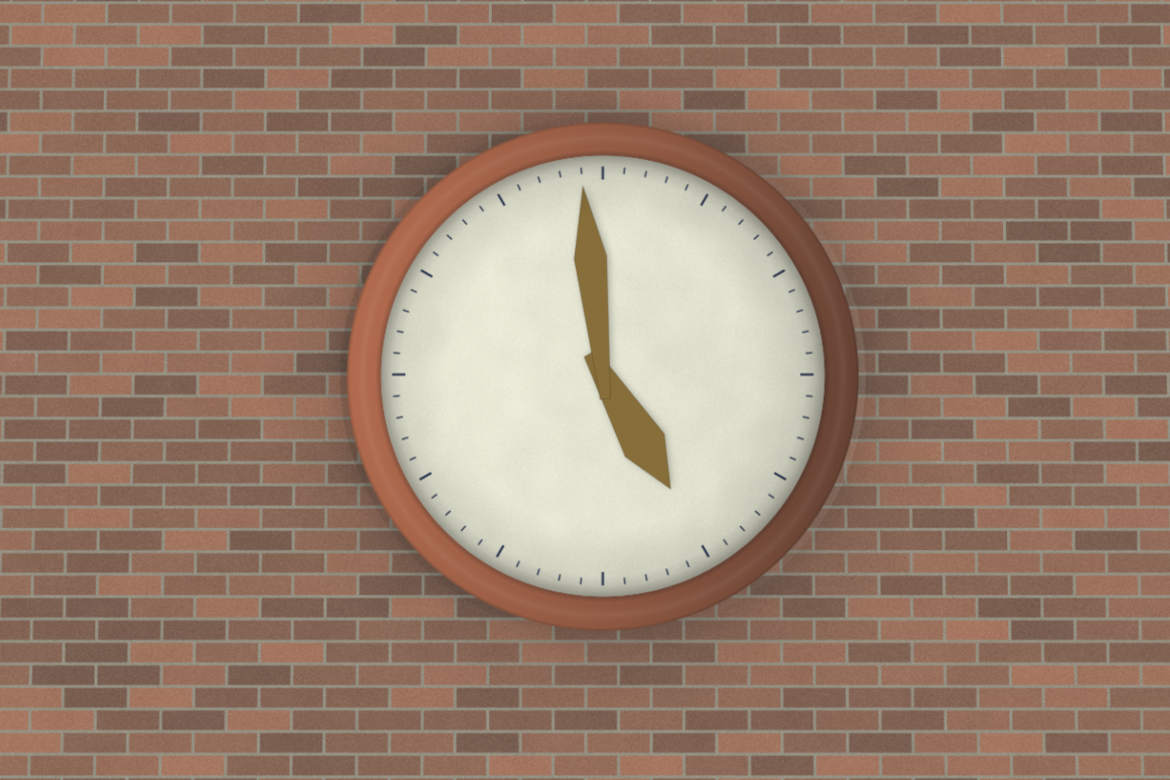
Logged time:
4:59
